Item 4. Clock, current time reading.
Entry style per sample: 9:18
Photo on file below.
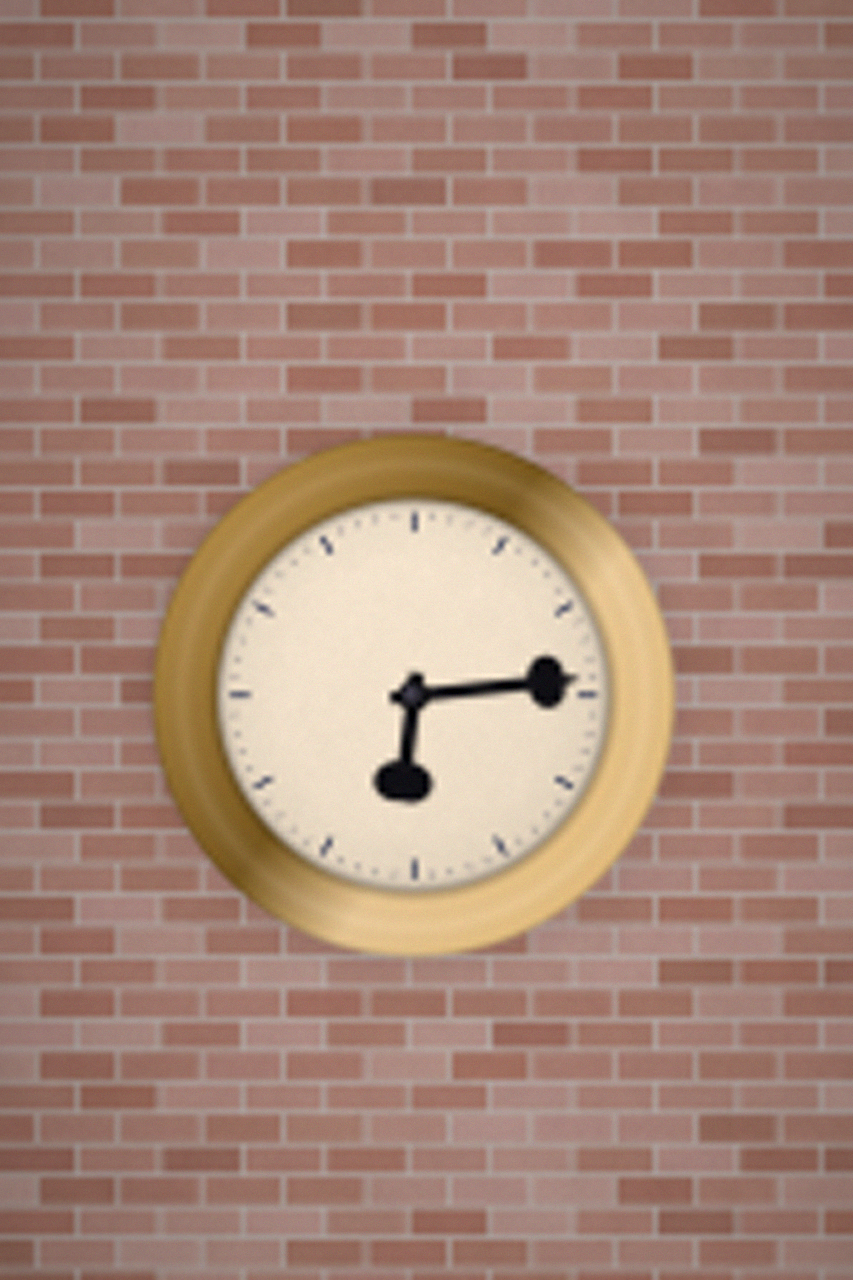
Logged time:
6:14
